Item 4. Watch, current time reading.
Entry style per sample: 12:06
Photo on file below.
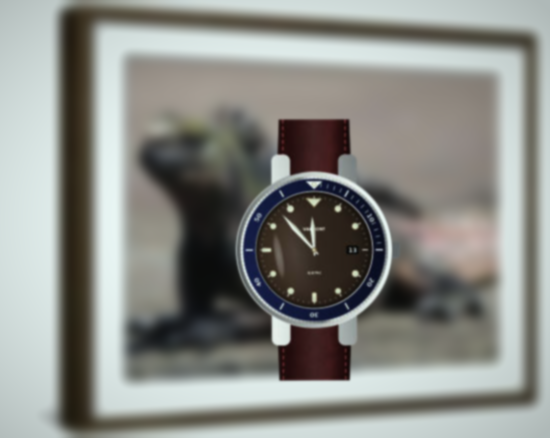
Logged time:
11:53
